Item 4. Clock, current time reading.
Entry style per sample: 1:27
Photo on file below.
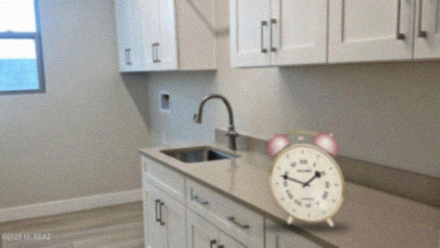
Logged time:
1:48
